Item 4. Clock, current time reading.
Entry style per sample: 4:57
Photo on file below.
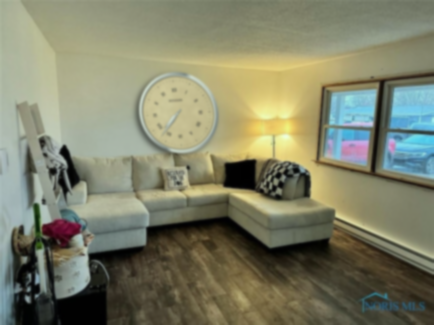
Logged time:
7:37
